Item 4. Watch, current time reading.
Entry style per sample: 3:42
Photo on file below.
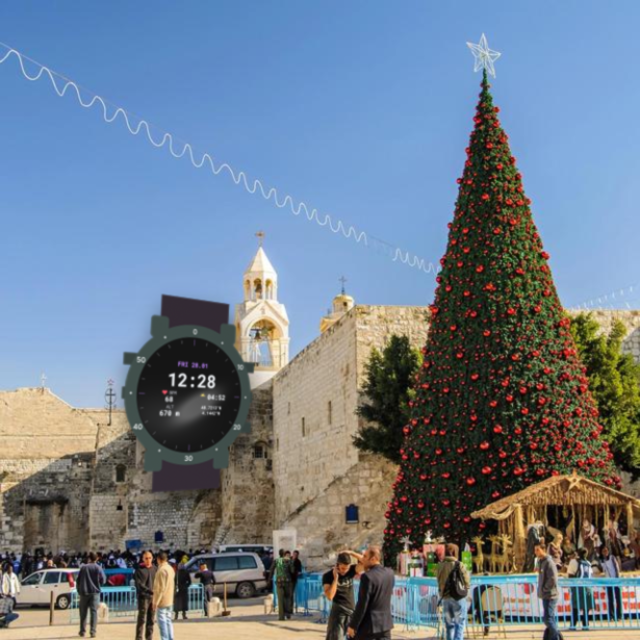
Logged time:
12:28
